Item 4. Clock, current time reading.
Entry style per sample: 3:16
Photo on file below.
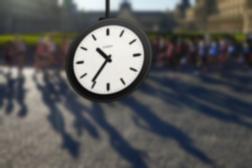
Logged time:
10:36
